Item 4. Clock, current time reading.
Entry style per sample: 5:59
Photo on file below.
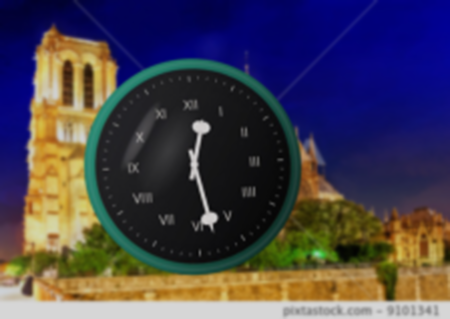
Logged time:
12:28
